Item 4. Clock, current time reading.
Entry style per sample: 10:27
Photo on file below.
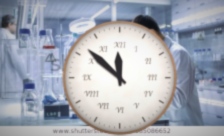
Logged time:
11:52
